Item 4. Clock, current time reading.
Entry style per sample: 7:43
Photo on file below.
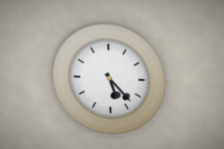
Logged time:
5:23
